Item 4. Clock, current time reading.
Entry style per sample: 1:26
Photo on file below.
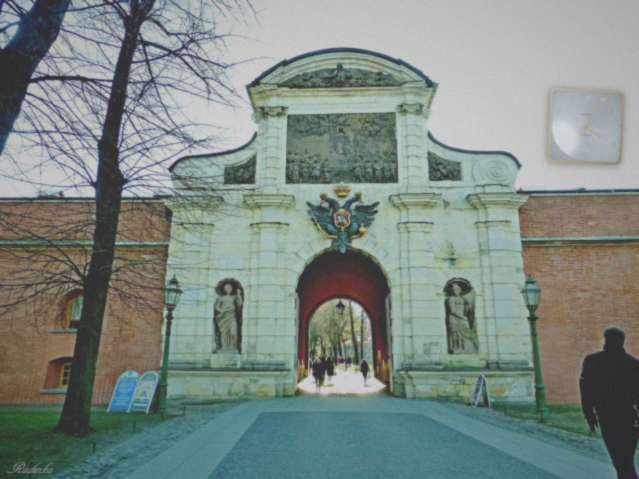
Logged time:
4:04
